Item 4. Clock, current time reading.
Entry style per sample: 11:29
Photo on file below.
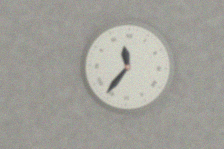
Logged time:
11:36
